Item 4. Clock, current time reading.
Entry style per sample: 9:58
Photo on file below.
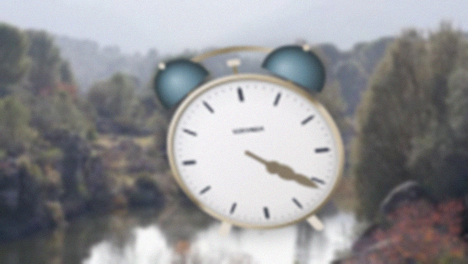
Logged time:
4:21
